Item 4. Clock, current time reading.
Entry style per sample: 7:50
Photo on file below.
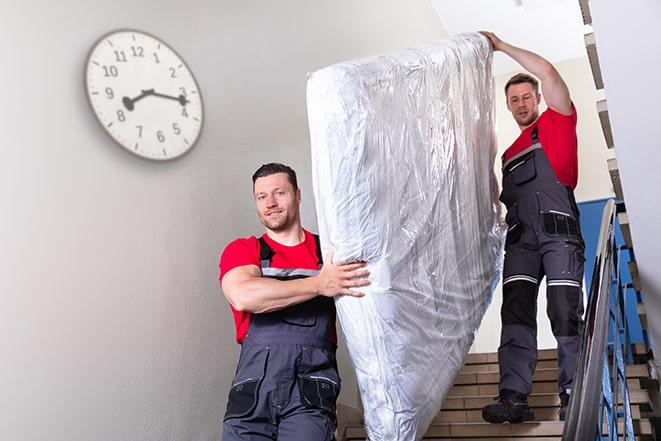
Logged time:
8:17
